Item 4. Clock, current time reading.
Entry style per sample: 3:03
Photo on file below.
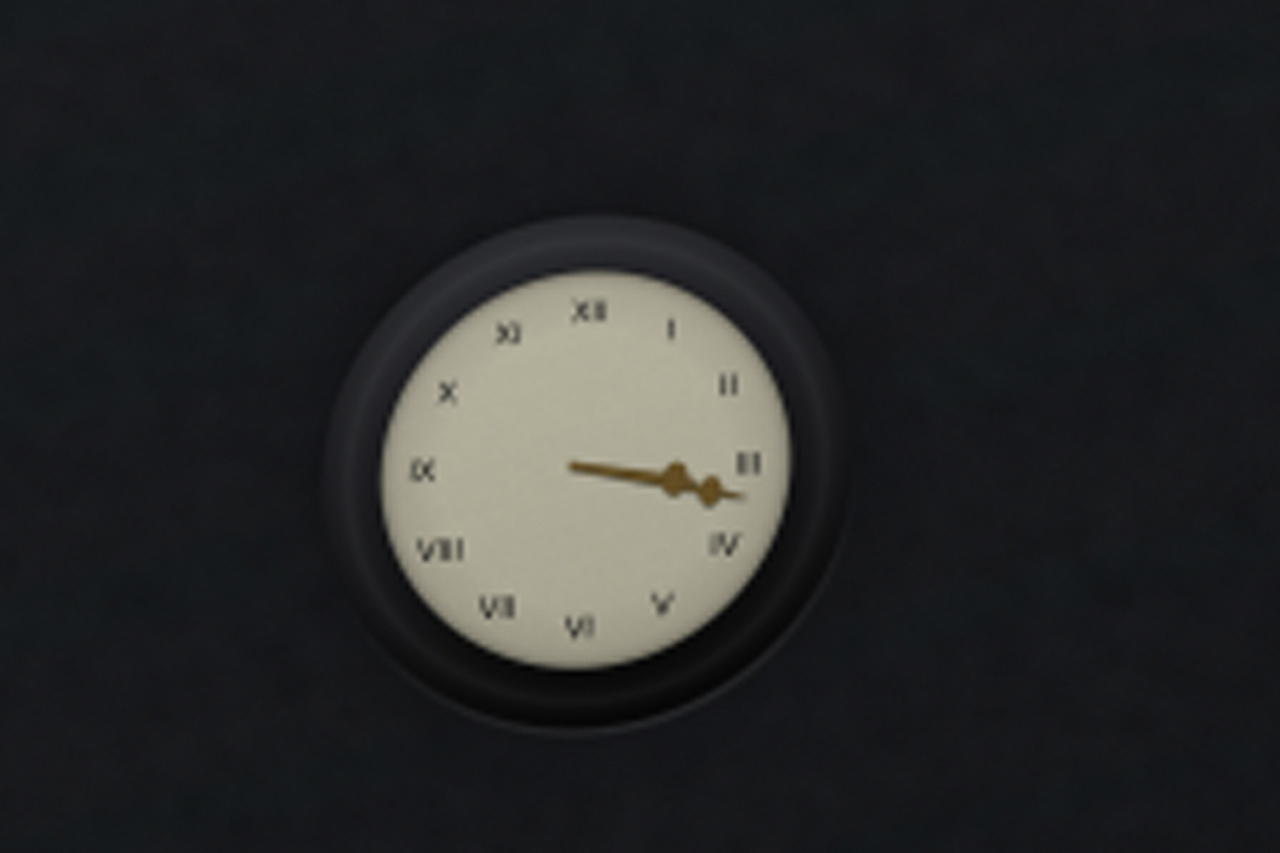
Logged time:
3:17
